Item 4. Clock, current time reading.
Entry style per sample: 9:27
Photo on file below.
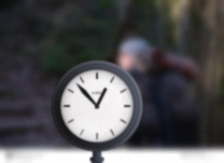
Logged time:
12:53
